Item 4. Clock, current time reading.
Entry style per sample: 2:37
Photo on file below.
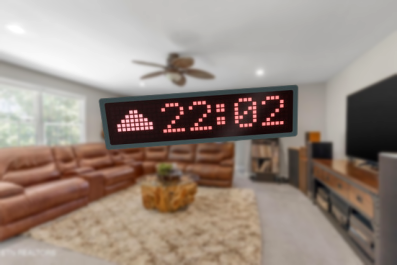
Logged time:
22:02
